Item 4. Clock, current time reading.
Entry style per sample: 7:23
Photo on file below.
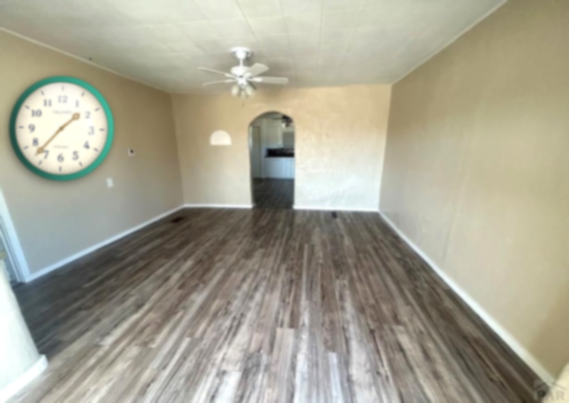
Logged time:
1:37
